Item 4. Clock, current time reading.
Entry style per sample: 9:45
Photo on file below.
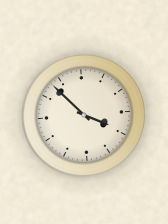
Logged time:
3:53
